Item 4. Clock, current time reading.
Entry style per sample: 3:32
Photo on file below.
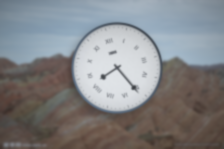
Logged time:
8:26
